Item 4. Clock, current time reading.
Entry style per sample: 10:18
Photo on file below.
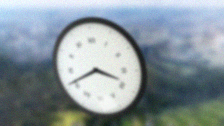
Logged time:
3:41
